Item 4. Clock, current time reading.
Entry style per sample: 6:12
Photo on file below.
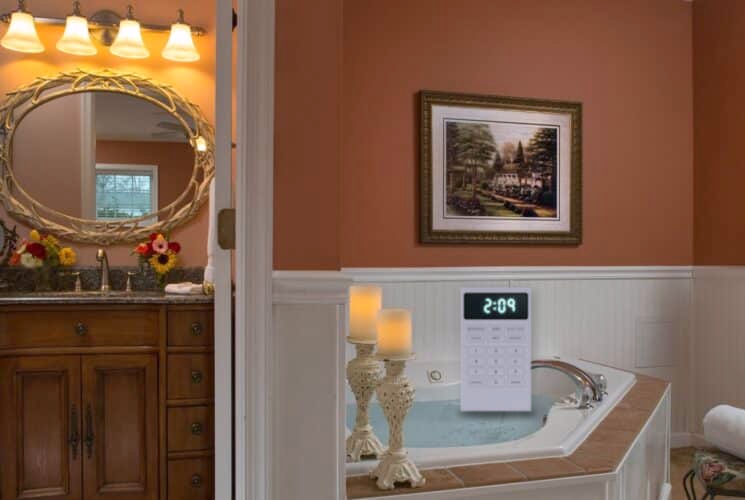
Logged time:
2:09
